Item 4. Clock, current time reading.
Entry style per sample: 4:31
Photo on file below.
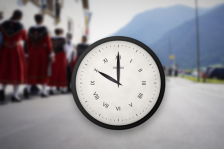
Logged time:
10:00
